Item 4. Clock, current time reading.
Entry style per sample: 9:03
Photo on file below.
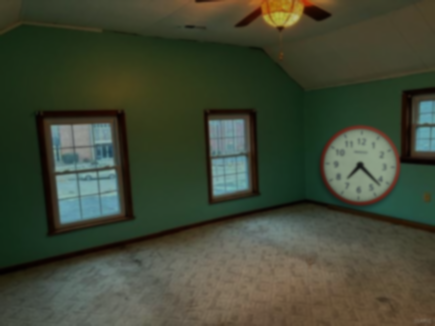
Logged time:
7:22
